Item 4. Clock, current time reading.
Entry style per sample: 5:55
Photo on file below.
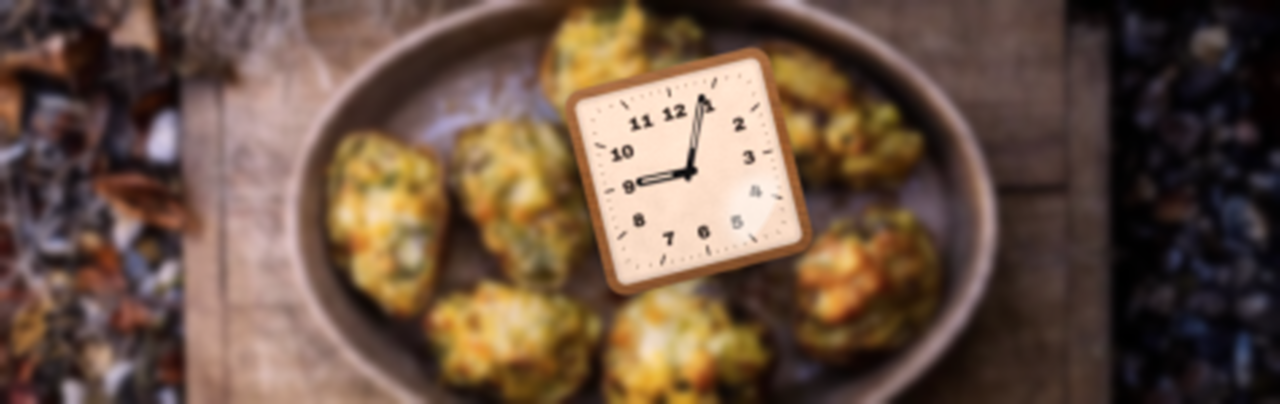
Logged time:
9:04
